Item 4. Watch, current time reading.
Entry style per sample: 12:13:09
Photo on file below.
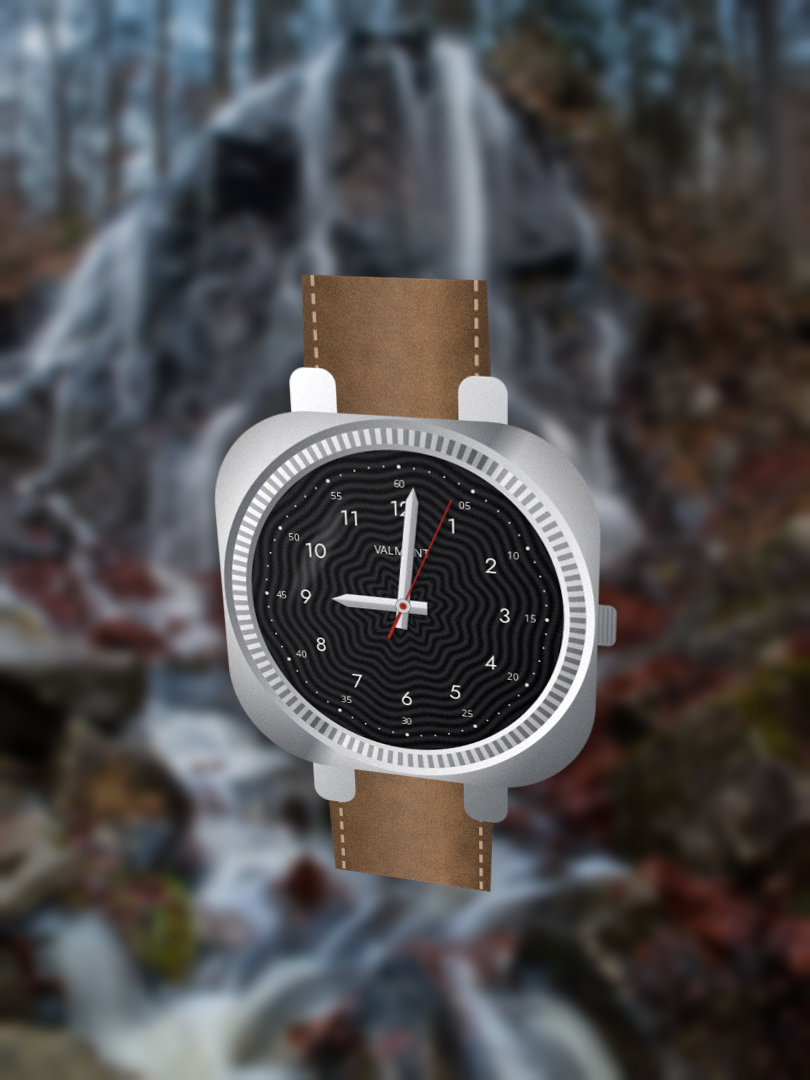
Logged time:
9:01:04
